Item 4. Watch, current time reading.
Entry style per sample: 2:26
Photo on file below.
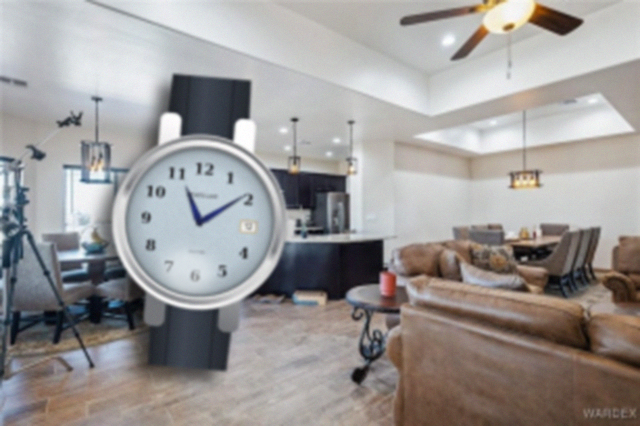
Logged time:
11:09
